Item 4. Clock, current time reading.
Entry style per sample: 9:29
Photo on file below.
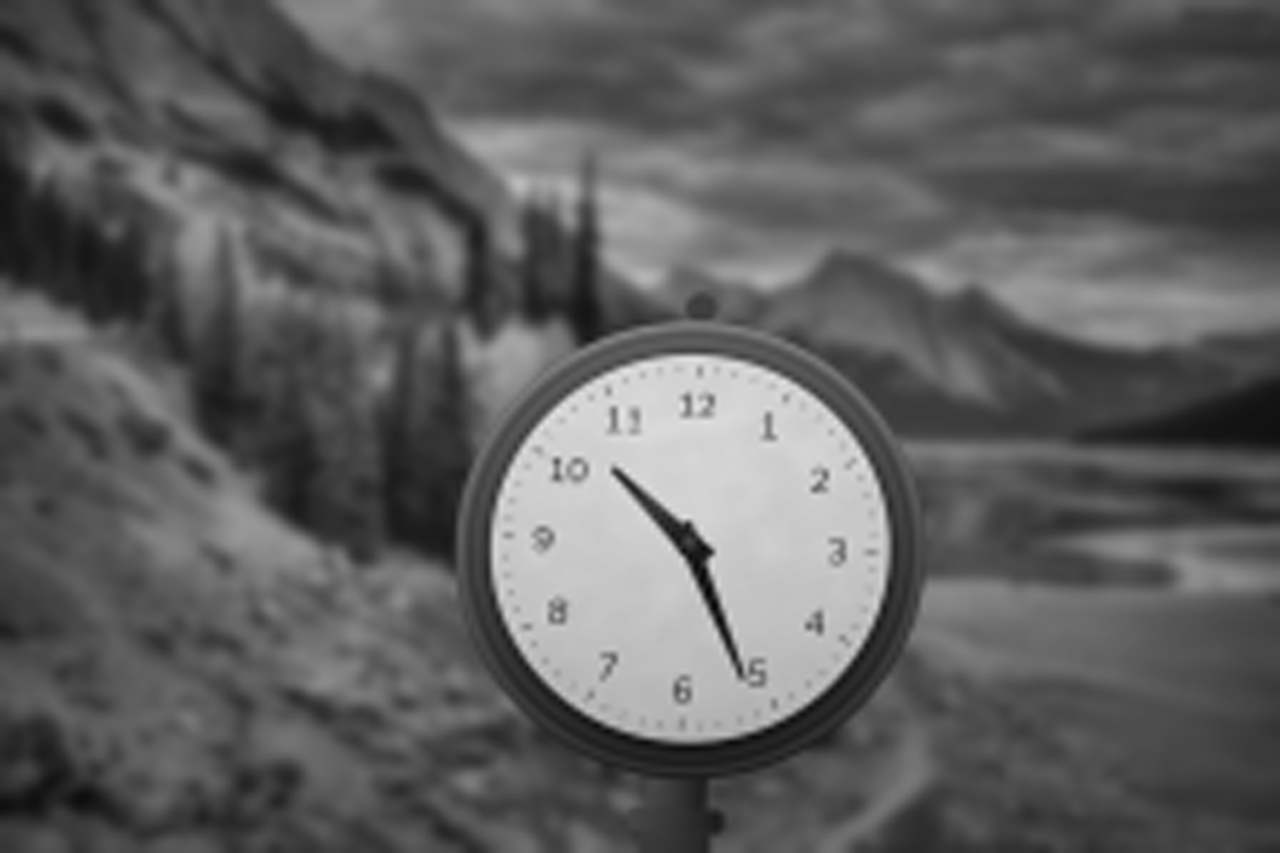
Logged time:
10:26
